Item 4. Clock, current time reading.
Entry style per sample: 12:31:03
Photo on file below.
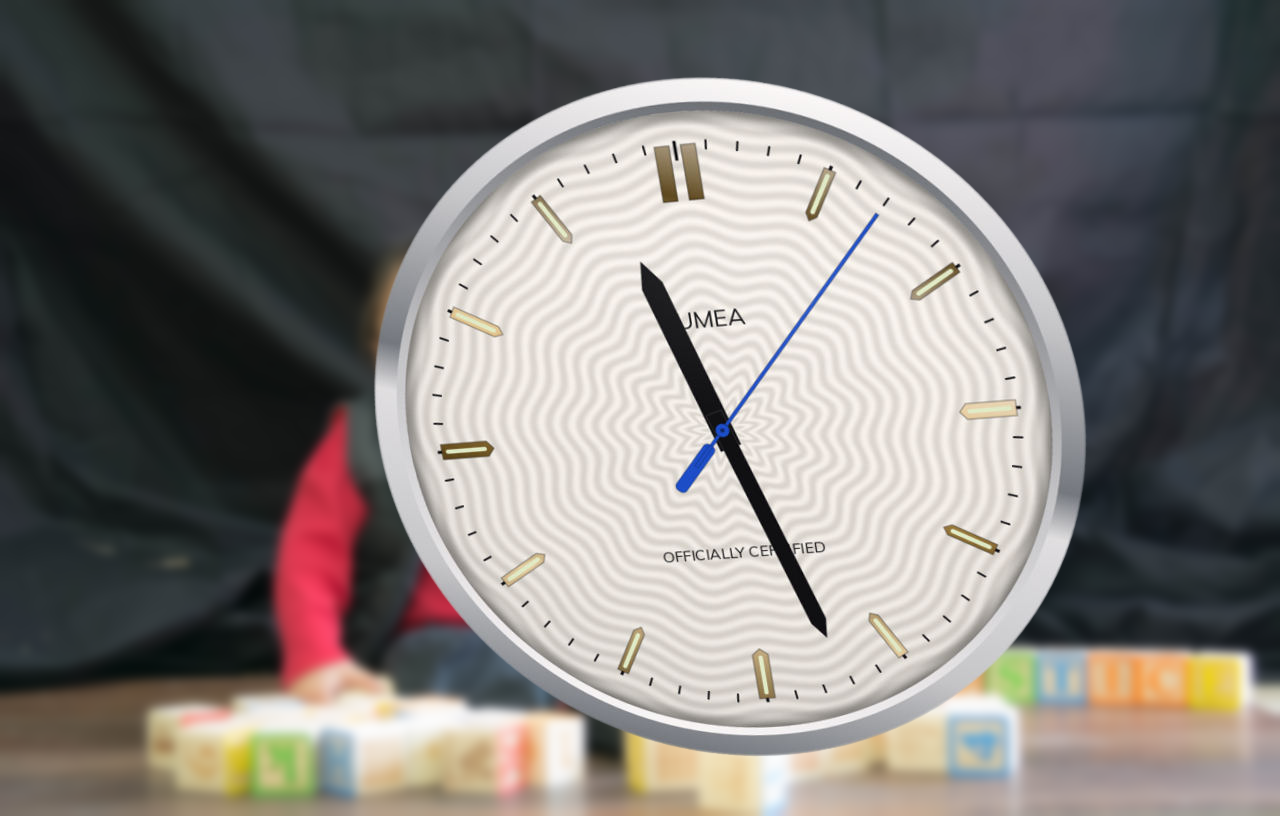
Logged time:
11:27:07
